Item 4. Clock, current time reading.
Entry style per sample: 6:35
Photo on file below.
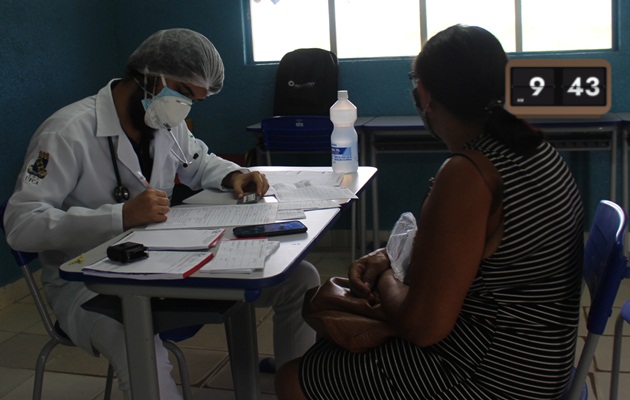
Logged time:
9:43
